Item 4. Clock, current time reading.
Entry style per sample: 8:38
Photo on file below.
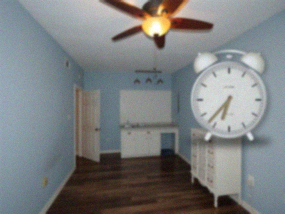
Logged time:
6:37
